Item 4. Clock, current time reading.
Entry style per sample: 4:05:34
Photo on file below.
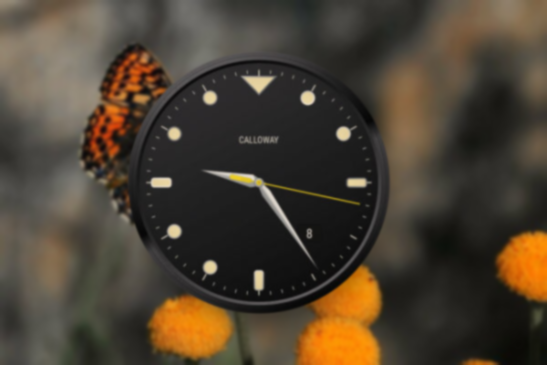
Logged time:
9:24:17
